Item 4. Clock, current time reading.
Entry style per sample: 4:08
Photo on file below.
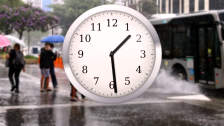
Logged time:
1:29
